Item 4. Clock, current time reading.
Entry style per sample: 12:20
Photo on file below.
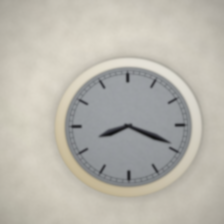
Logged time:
8:19
